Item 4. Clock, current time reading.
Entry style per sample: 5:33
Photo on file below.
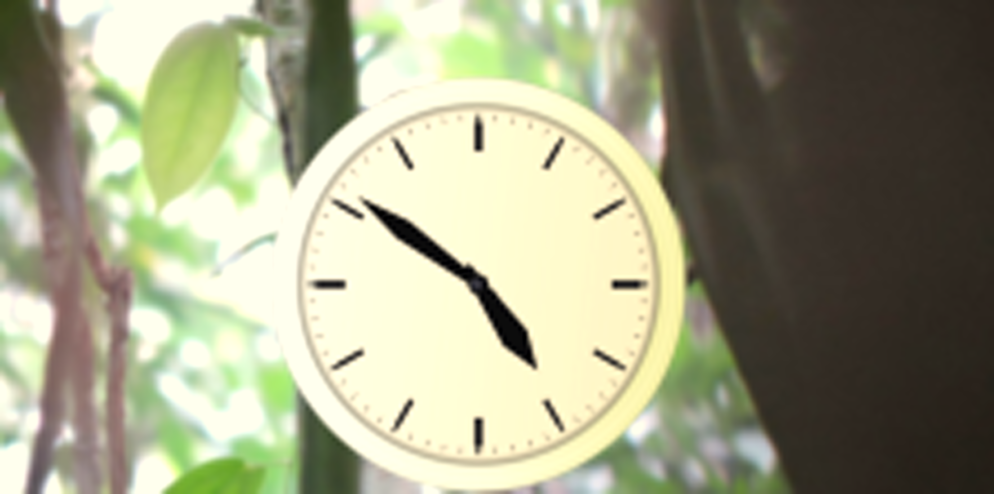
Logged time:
4:51
